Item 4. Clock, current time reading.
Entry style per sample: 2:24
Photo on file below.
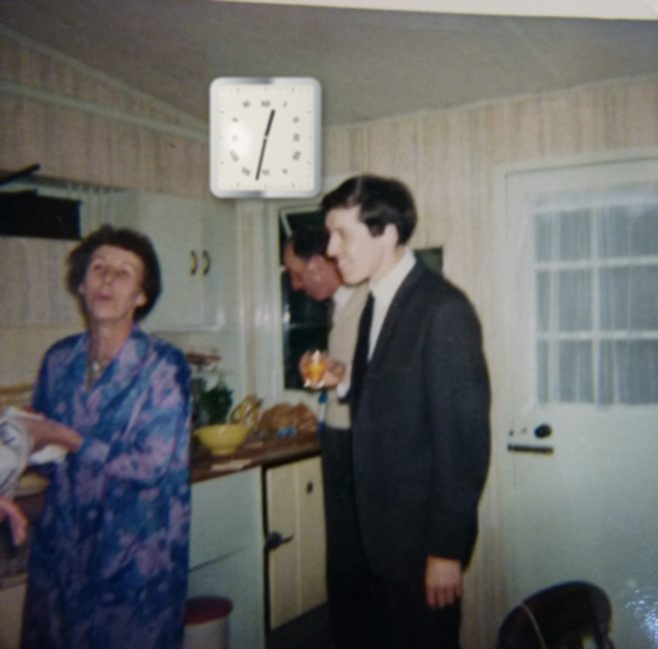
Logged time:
12:32
